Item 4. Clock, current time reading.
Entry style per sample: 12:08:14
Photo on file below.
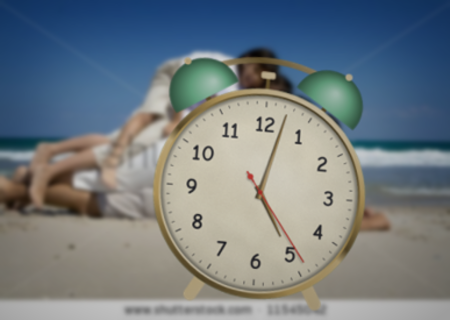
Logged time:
5:02:24
